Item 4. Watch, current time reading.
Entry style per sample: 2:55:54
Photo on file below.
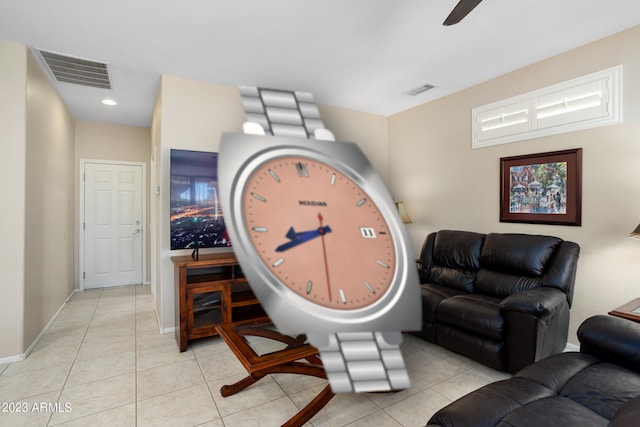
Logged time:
8:41:32
